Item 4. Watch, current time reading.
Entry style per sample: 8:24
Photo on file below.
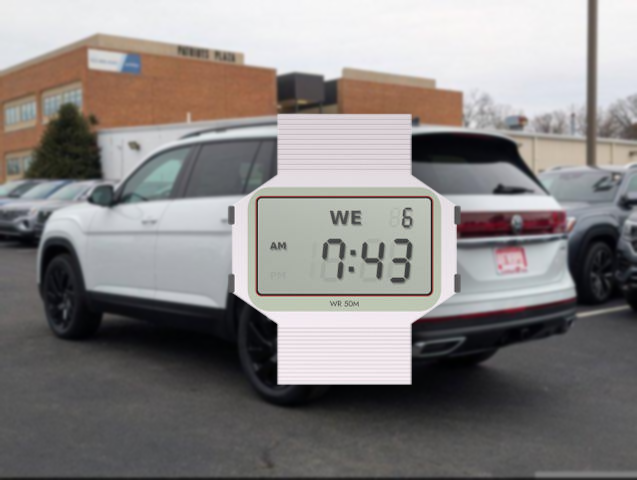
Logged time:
7:43
